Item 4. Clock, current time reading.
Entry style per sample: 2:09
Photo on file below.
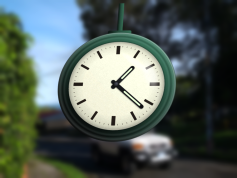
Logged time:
1:22
